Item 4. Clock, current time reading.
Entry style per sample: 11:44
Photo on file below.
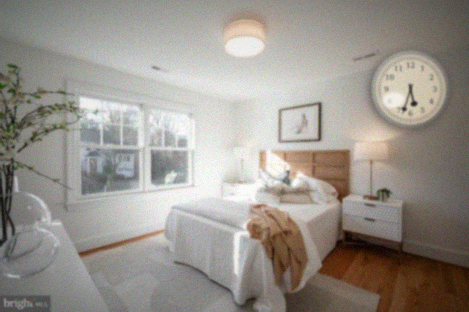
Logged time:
5:33
